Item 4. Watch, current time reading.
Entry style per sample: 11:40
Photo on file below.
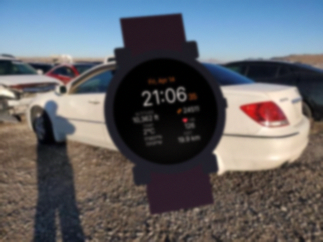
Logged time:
21:06
